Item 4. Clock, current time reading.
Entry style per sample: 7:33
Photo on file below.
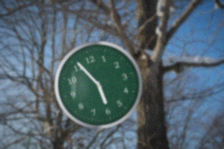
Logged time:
5:56
